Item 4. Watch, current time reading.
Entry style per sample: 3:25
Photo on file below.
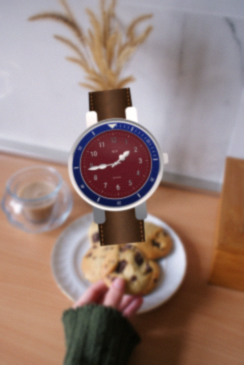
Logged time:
1:44
